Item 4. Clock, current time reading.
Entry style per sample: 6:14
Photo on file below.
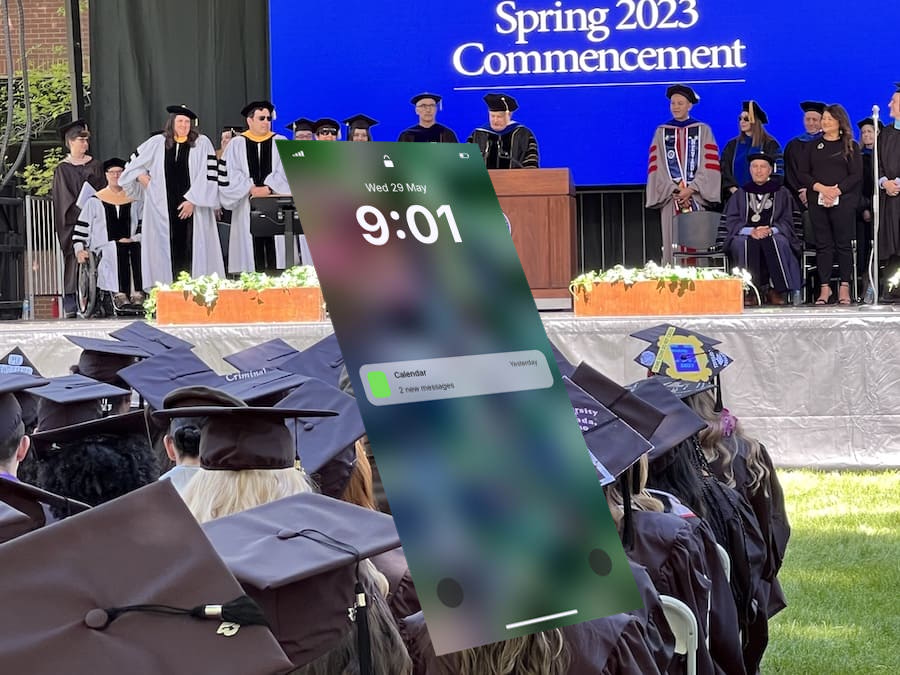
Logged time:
9:01
